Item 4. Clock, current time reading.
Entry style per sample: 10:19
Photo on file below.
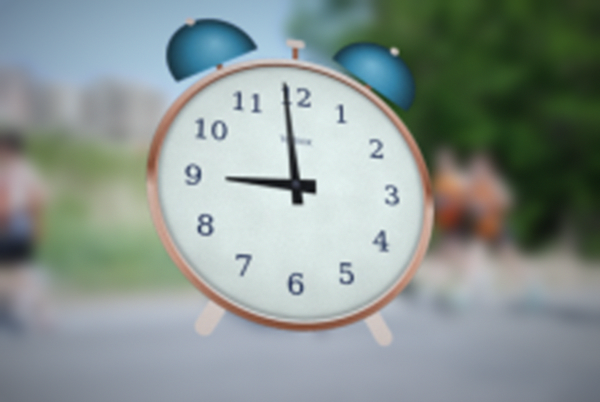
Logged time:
8:59
